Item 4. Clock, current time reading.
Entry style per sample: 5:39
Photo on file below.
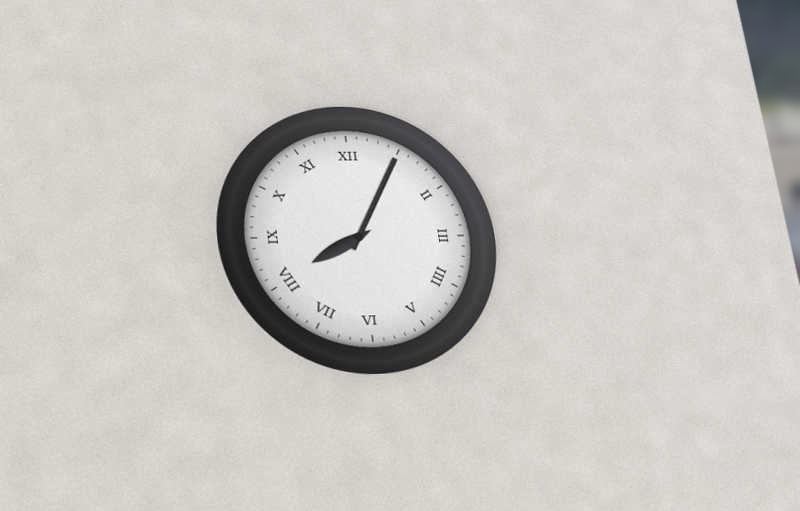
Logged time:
8:05
